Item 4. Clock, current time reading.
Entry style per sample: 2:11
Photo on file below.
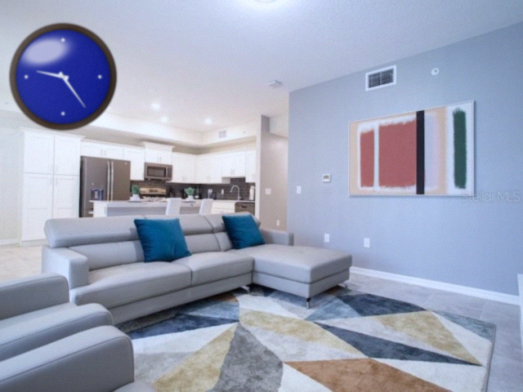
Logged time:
9:24
